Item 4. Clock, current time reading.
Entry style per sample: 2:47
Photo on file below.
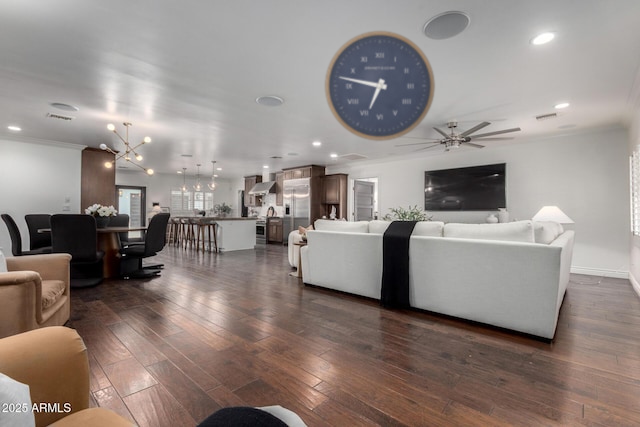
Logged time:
6:47
